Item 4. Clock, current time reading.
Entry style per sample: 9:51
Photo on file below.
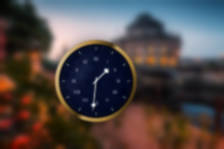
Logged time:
1:31
